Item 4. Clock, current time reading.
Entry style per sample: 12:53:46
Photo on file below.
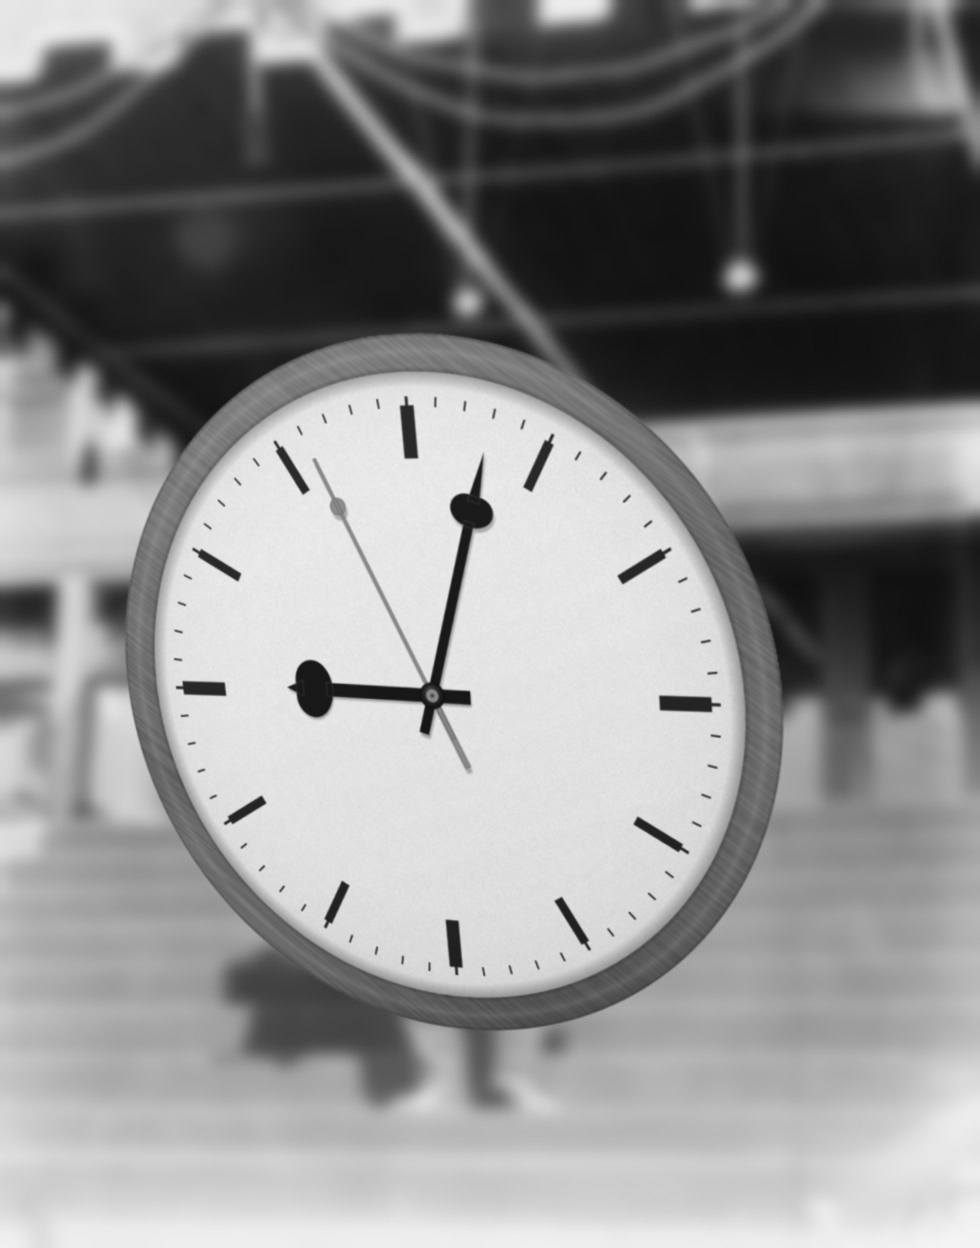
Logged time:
9:02:56
